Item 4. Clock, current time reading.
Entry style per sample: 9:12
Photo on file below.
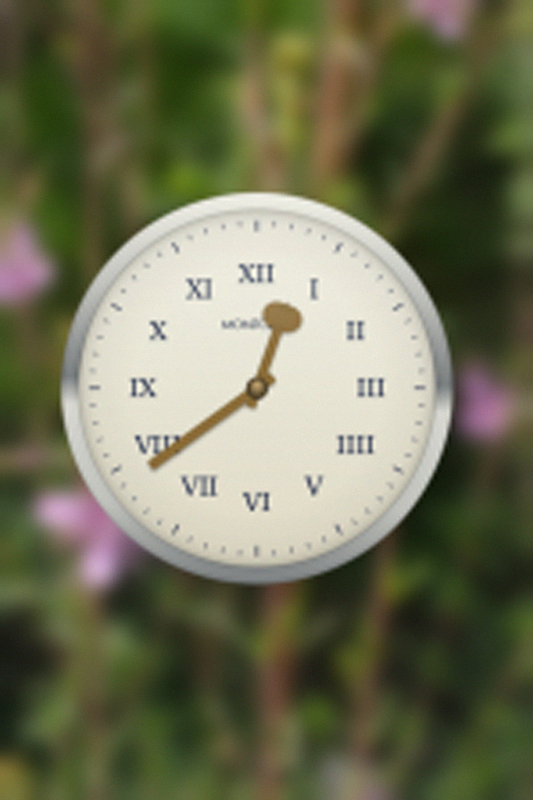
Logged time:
12:39
